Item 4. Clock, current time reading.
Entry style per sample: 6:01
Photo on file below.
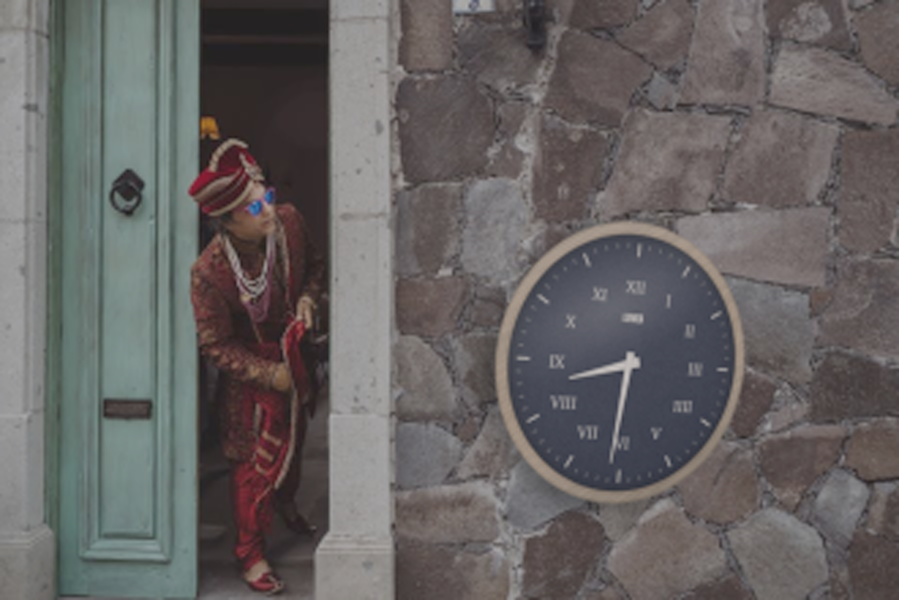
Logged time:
8:31
